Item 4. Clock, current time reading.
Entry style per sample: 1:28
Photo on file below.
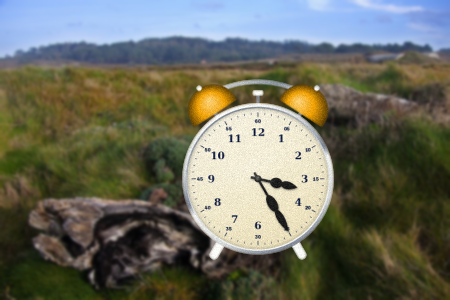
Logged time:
3:25
